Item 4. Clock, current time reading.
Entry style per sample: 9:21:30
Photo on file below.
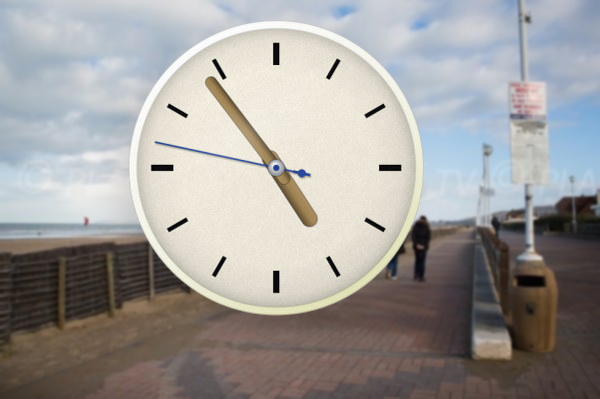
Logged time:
4:53:47
